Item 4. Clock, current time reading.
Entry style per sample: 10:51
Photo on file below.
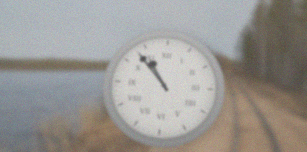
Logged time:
10:53
